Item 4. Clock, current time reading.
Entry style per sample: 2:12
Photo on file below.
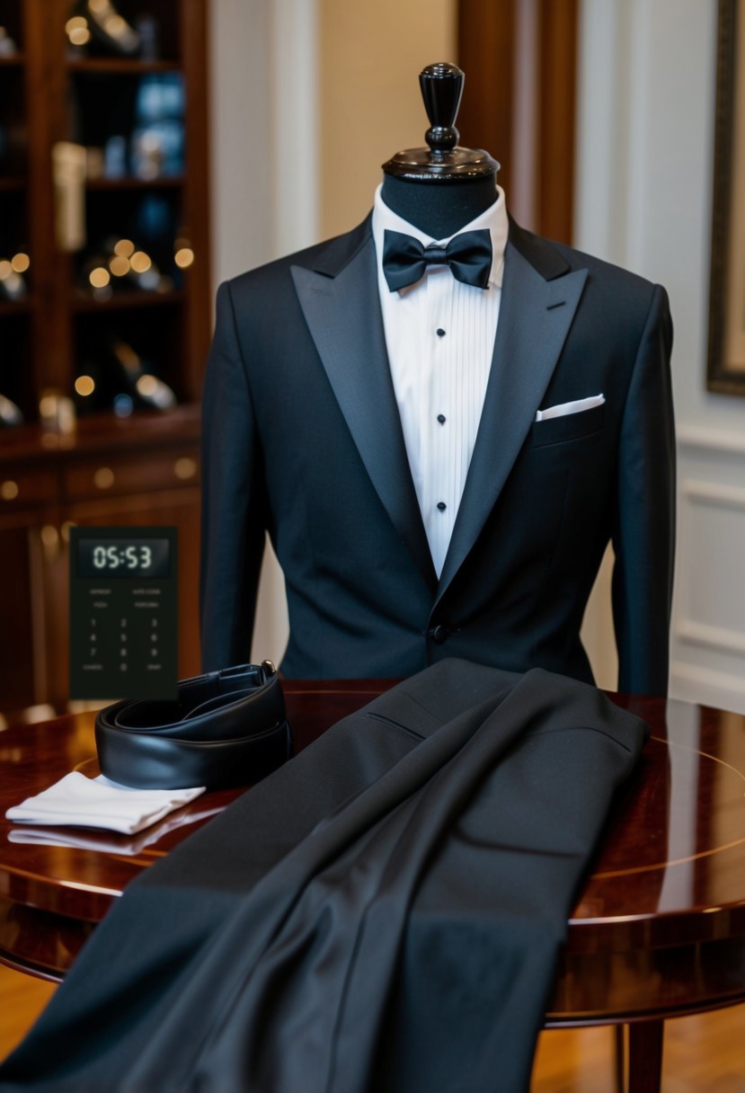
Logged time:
5:53
